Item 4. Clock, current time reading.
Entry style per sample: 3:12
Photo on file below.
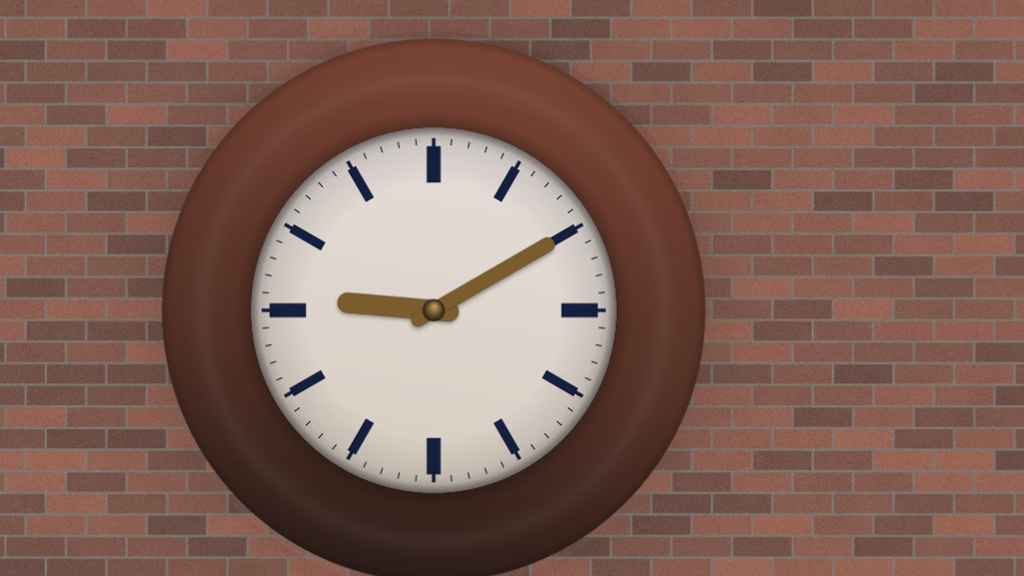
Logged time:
9:10
